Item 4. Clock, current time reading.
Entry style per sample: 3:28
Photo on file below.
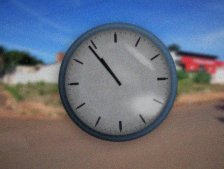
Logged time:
10:54
